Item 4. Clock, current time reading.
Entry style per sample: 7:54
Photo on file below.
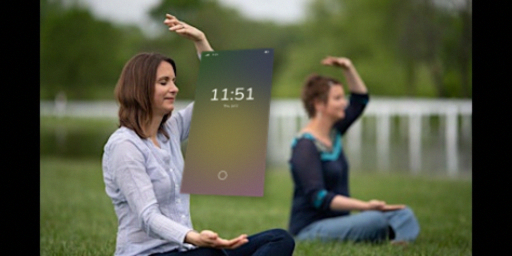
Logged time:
11:51
